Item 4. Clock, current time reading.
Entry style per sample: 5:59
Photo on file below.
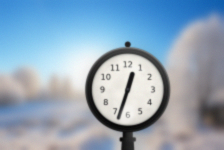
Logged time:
12:33
